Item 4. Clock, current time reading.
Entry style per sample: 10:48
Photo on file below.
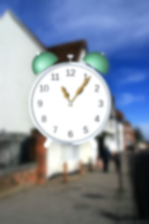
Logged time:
11:06
